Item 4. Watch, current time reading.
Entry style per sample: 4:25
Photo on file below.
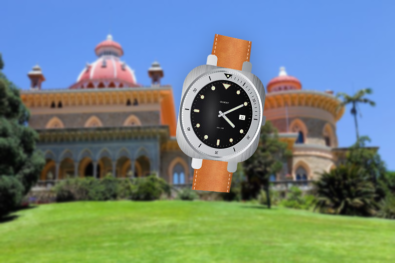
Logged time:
4:10
